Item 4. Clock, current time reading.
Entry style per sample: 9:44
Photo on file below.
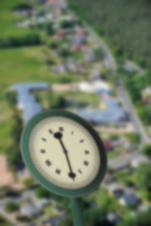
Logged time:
11:29
